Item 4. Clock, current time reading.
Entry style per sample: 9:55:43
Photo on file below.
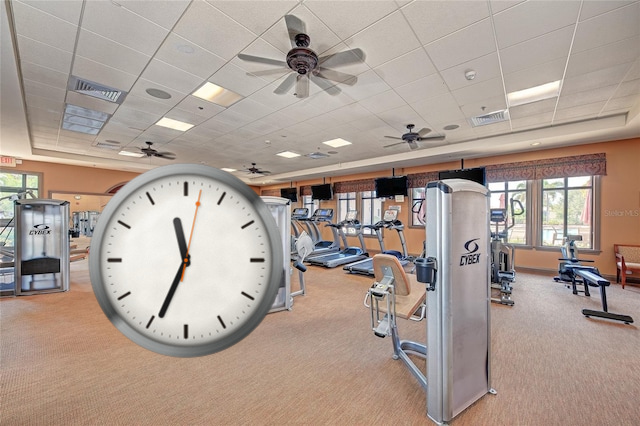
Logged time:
11:34:02
